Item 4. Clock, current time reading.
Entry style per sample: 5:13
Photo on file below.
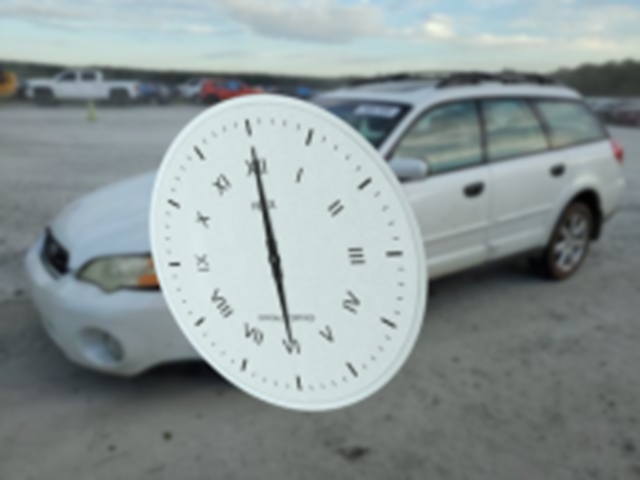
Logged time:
6:00
